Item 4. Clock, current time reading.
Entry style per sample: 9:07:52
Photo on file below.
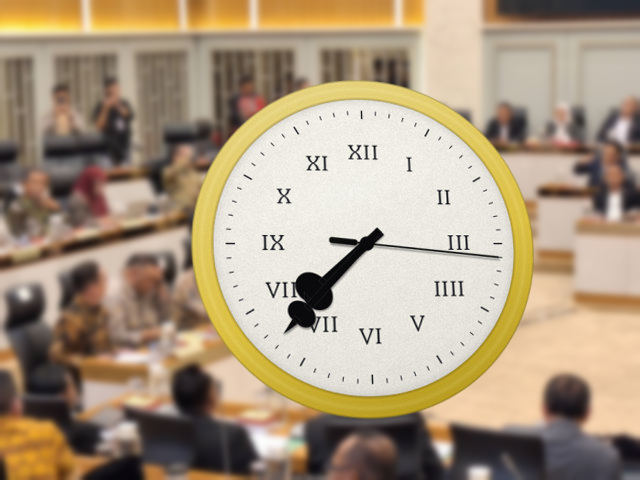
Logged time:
7:37:16
